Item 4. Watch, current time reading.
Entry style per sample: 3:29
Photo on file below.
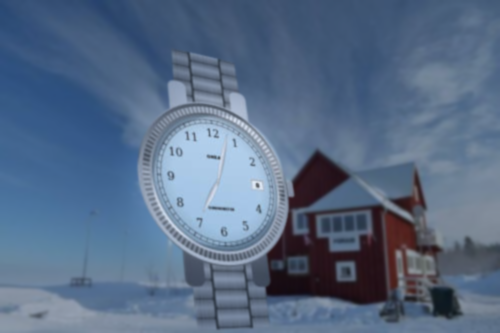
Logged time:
7:03
